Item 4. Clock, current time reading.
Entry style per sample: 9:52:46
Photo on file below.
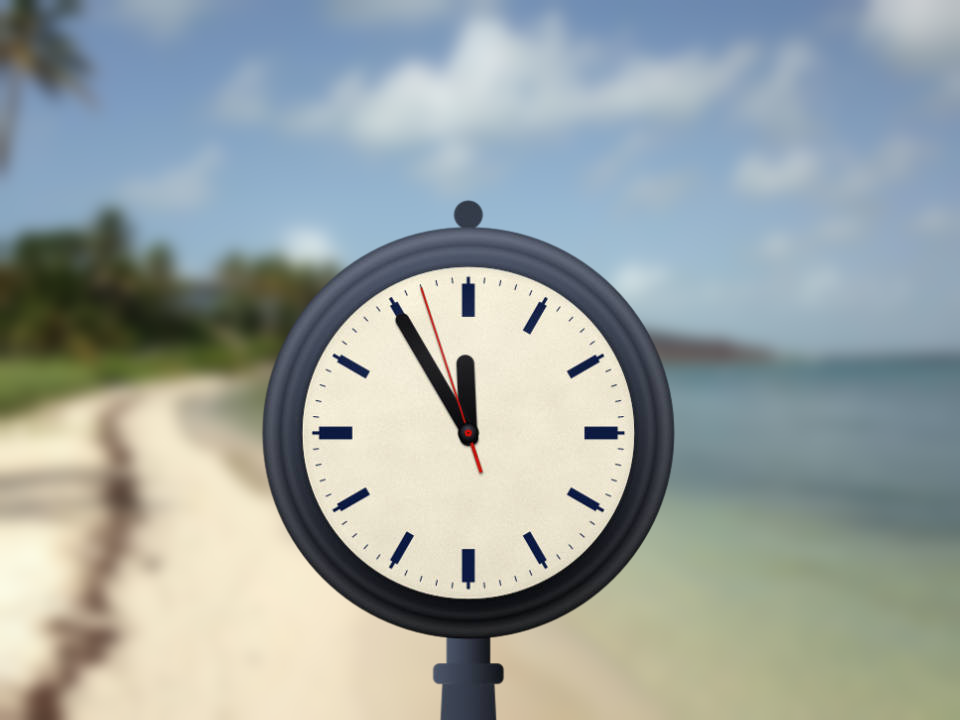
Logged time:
11:54:57
